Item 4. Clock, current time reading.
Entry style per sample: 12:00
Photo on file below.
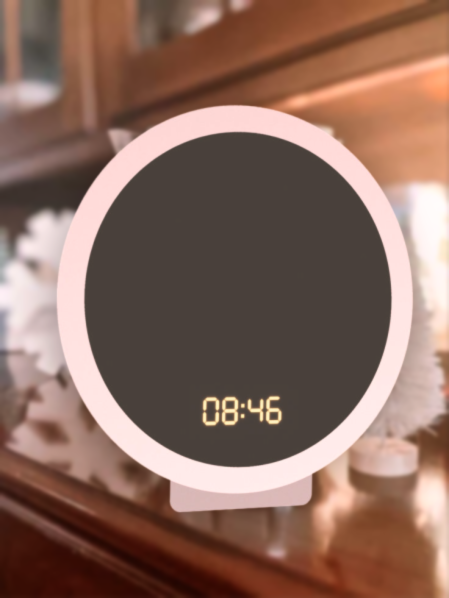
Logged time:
8:46
